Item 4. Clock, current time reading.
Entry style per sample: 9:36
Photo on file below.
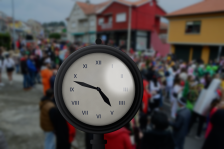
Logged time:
4:48
